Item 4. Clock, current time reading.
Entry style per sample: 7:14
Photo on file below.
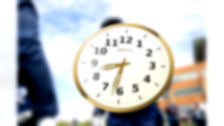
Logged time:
8:32
